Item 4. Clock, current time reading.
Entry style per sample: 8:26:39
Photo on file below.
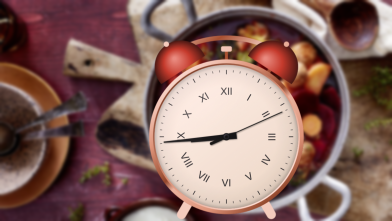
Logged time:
8:44:11
